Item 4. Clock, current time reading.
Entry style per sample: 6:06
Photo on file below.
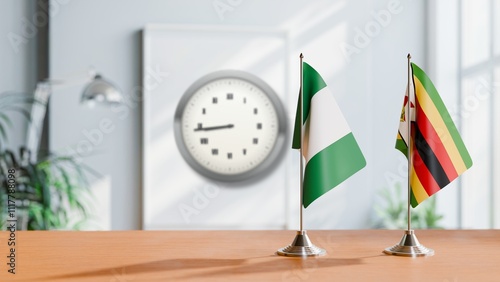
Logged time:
8:44
